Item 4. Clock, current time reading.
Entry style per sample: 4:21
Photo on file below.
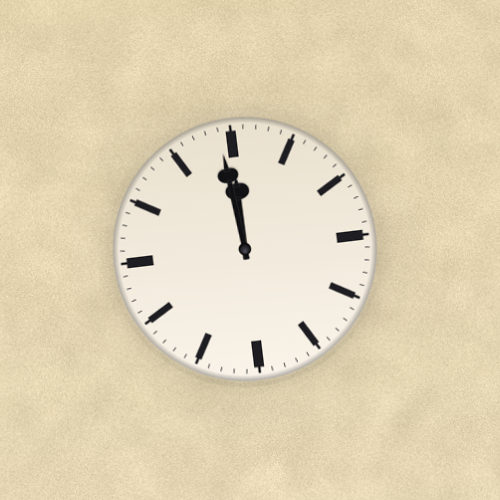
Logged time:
11:59
